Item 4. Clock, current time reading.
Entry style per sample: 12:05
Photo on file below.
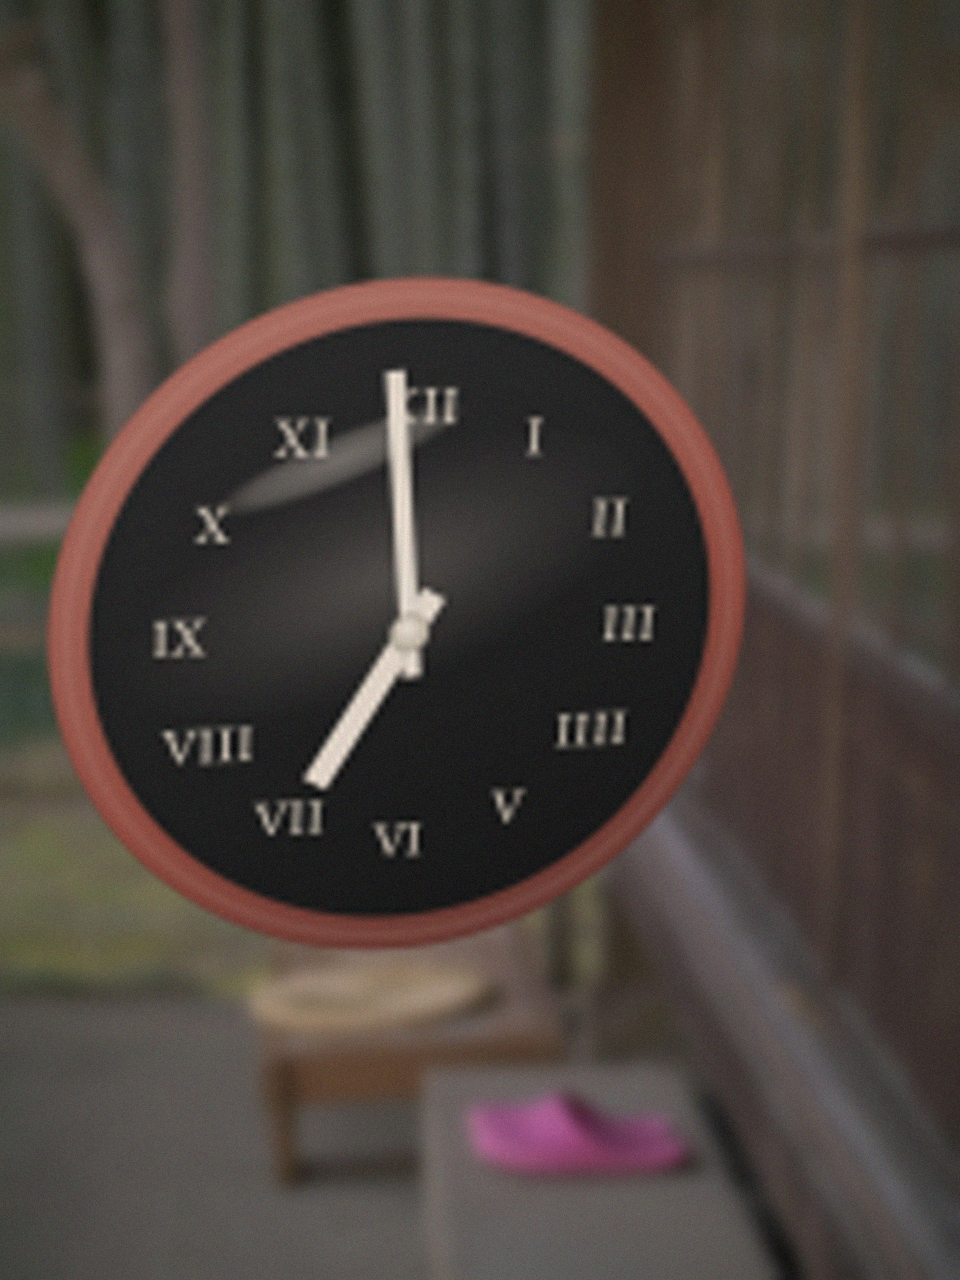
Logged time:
6:59
